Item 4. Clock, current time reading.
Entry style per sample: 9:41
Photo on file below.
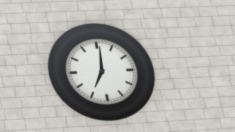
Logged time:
7:01
